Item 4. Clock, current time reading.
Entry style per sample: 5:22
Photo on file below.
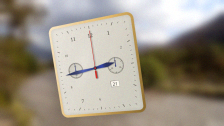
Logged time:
2:44
